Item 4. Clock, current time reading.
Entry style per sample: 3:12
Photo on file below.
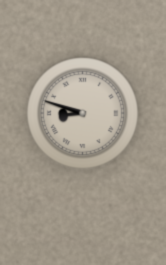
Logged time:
8:48
